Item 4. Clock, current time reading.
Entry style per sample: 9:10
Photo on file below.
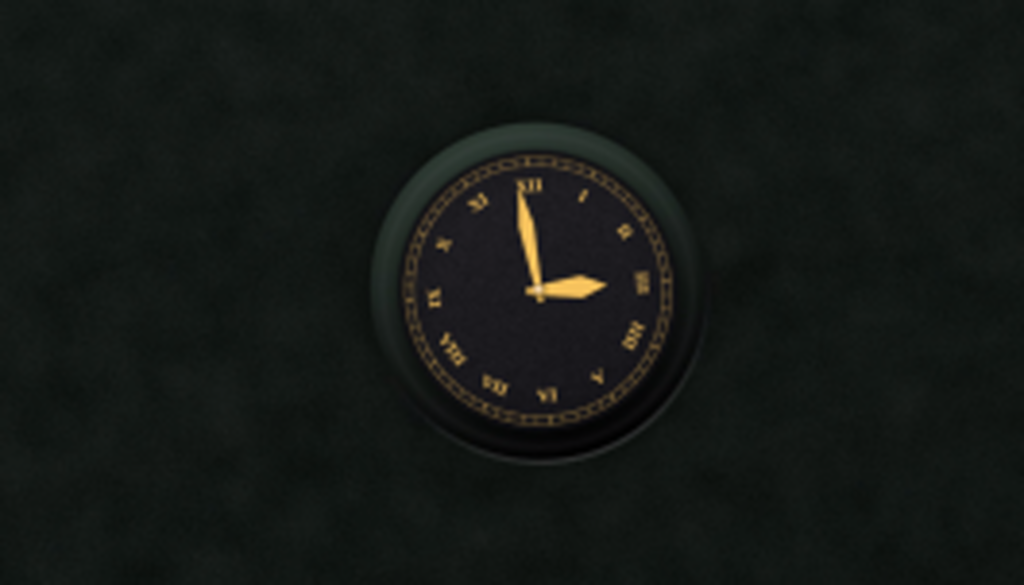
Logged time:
2:59
